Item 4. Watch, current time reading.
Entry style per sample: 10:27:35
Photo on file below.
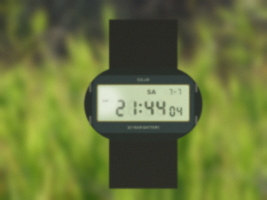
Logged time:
21:44:04
